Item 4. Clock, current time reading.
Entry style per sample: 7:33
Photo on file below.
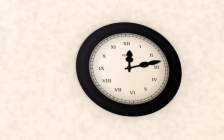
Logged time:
12:13
